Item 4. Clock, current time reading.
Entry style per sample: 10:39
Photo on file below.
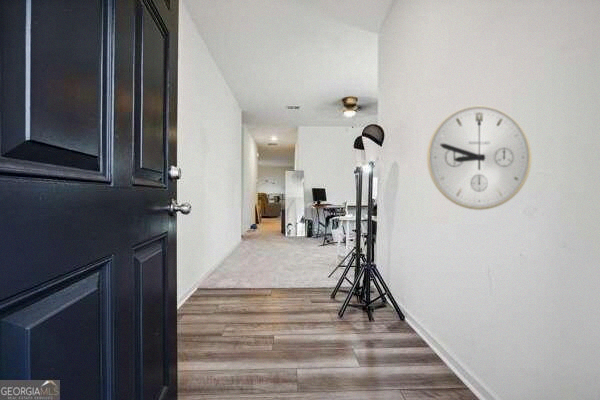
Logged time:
8:48
